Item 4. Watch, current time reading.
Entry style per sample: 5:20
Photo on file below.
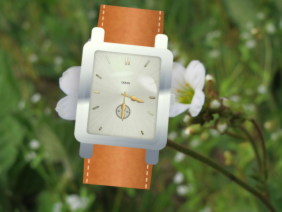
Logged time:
3:30
